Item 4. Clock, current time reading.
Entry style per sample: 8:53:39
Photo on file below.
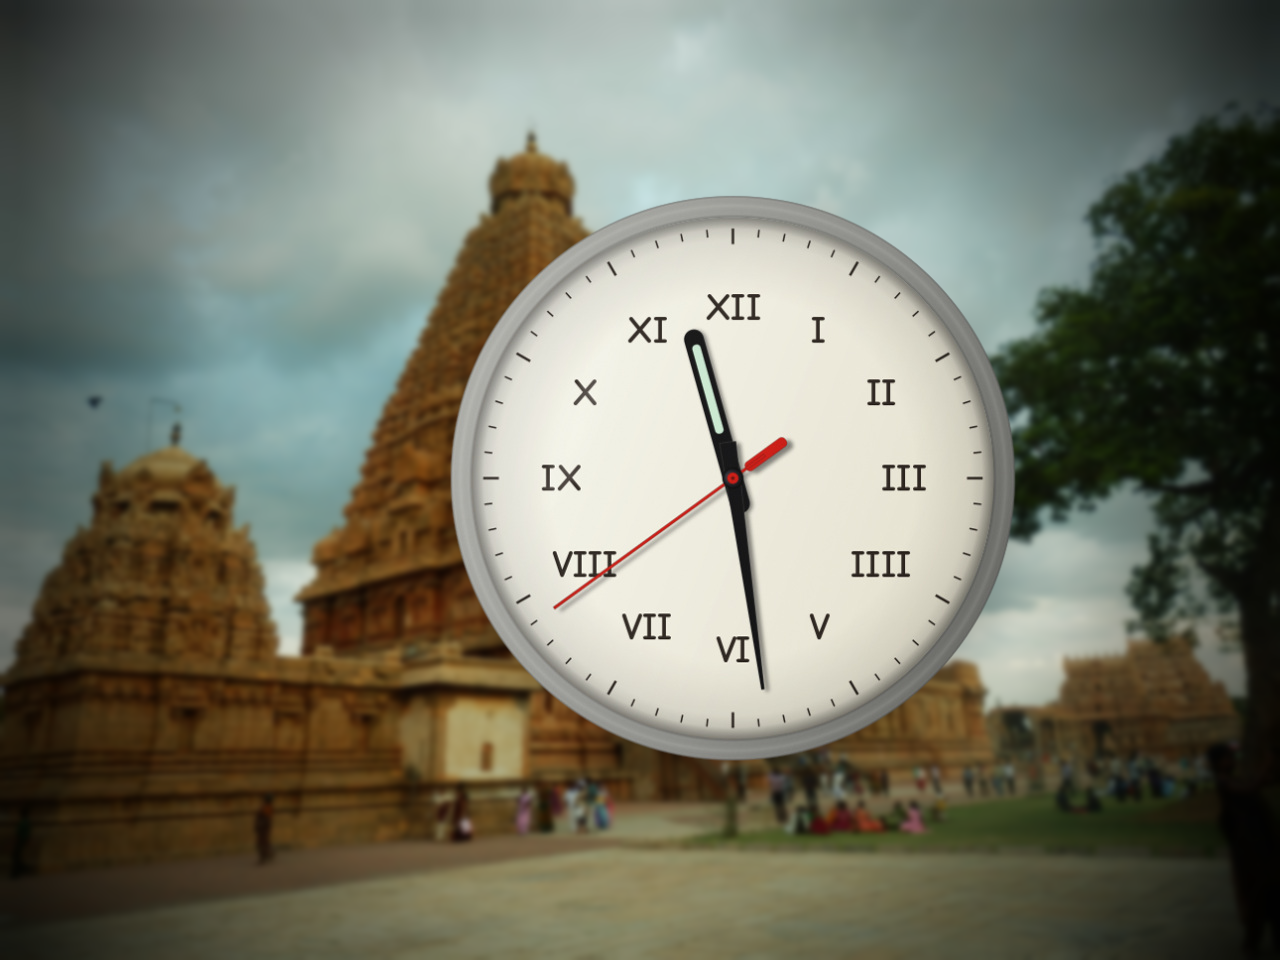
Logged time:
11:28:39
